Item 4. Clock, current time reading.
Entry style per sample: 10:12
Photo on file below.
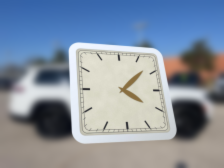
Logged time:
4:08
